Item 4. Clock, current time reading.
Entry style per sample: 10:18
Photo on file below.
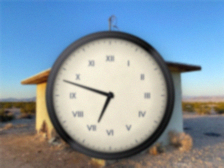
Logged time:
6:48
